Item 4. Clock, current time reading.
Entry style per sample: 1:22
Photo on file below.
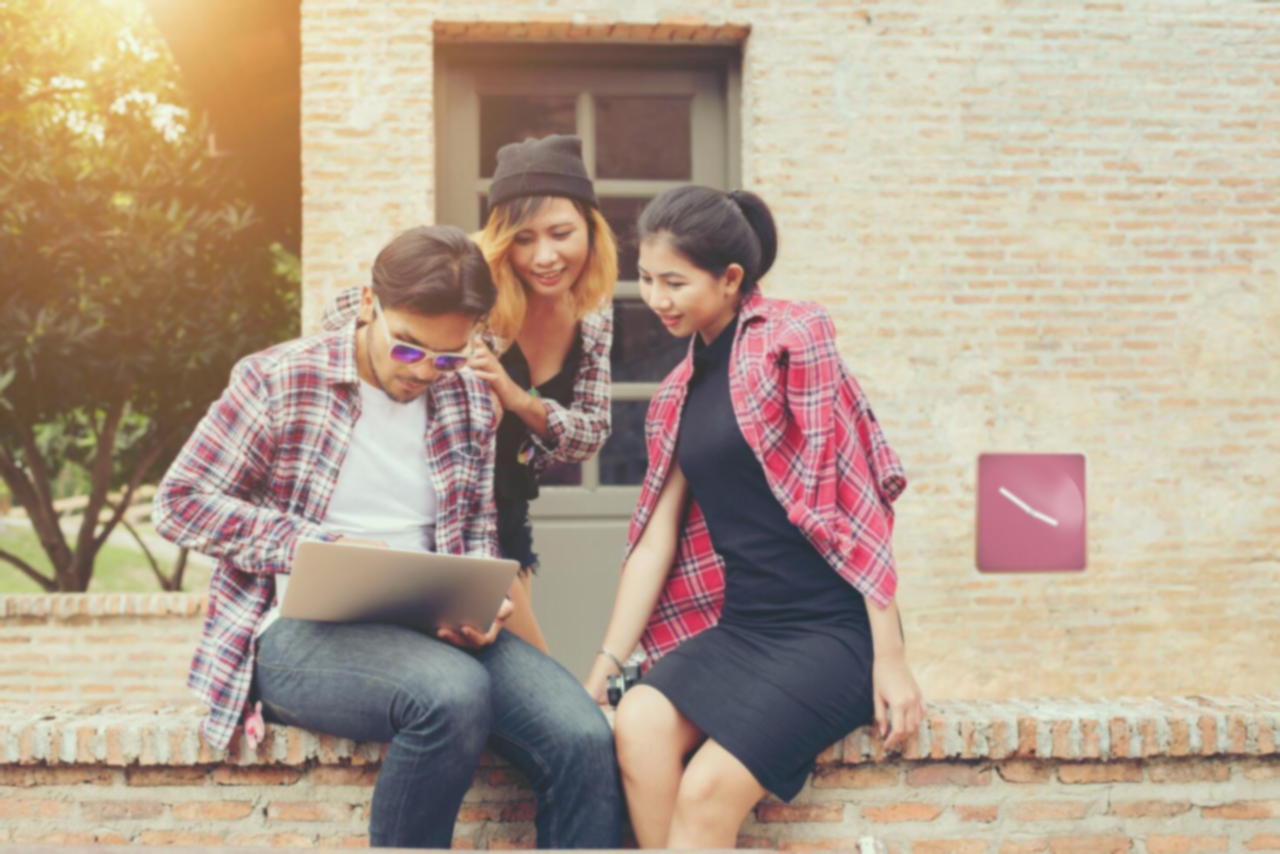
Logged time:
3:51
